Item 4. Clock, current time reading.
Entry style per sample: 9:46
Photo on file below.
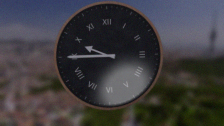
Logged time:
9:45
